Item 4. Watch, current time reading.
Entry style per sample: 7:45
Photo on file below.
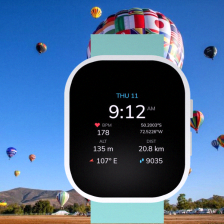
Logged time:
9:12
